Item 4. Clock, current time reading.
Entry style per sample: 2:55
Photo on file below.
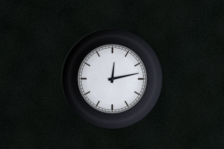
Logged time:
12:13
